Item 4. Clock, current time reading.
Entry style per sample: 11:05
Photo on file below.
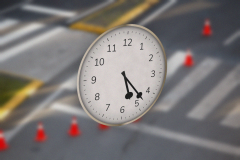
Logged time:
5:23
